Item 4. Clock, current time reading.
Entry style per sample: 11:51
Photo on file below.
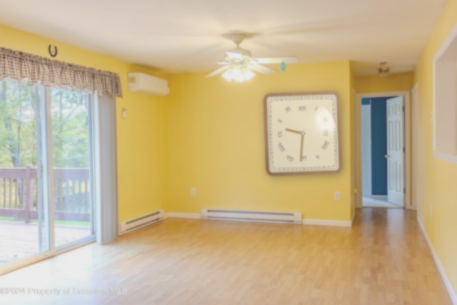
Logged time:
9:31
